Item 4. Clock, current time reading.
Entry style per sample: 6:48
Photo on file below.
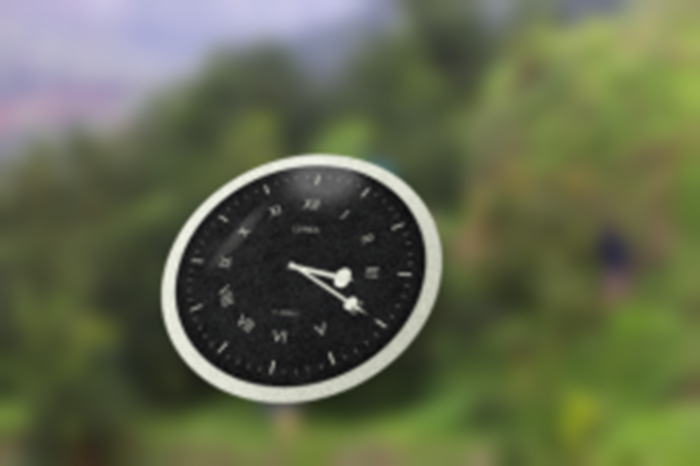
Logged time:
3:20
